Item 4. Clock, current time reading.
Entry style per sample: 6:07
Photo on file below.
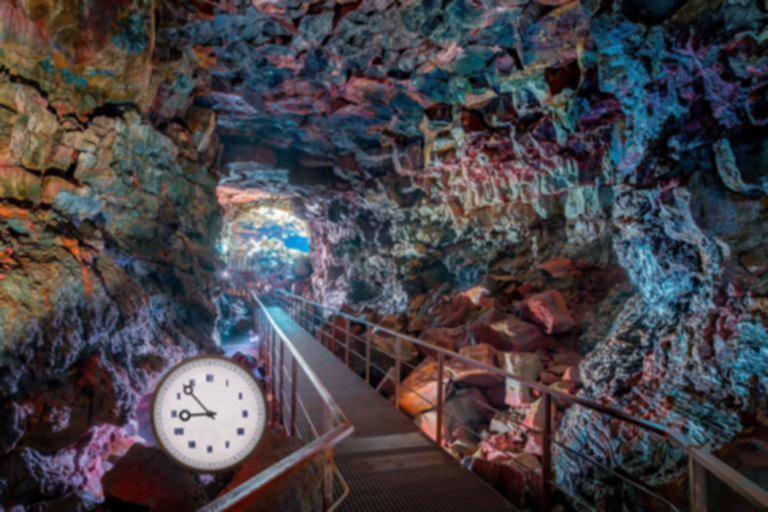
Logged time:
8:53
